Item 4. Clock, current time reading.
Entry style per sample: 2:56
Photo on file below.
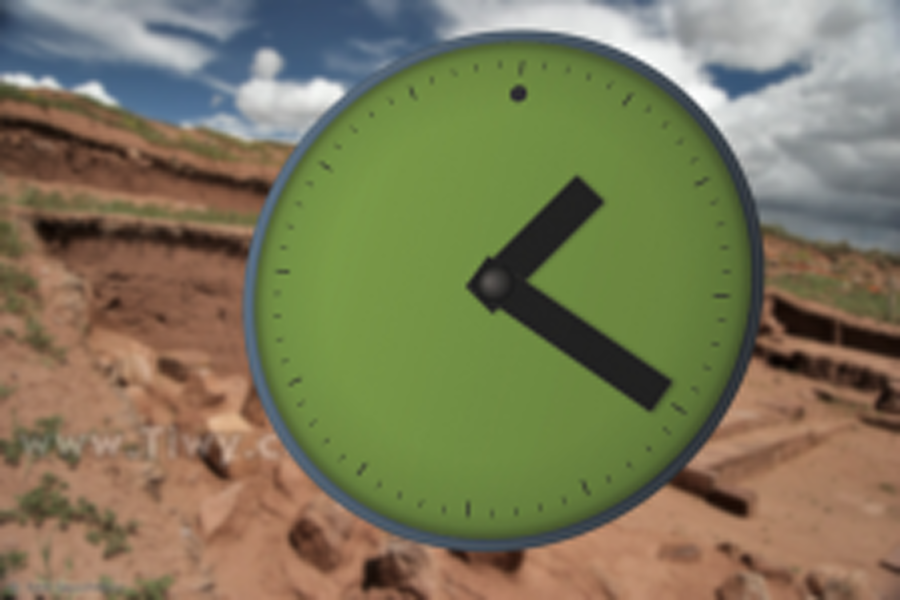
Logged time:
1:20
